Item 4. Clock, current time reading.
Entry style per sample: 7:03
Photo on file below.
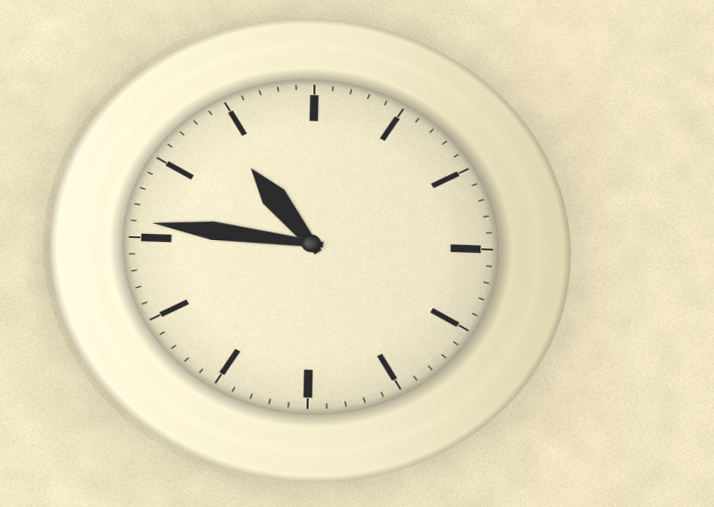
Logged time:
10:46
